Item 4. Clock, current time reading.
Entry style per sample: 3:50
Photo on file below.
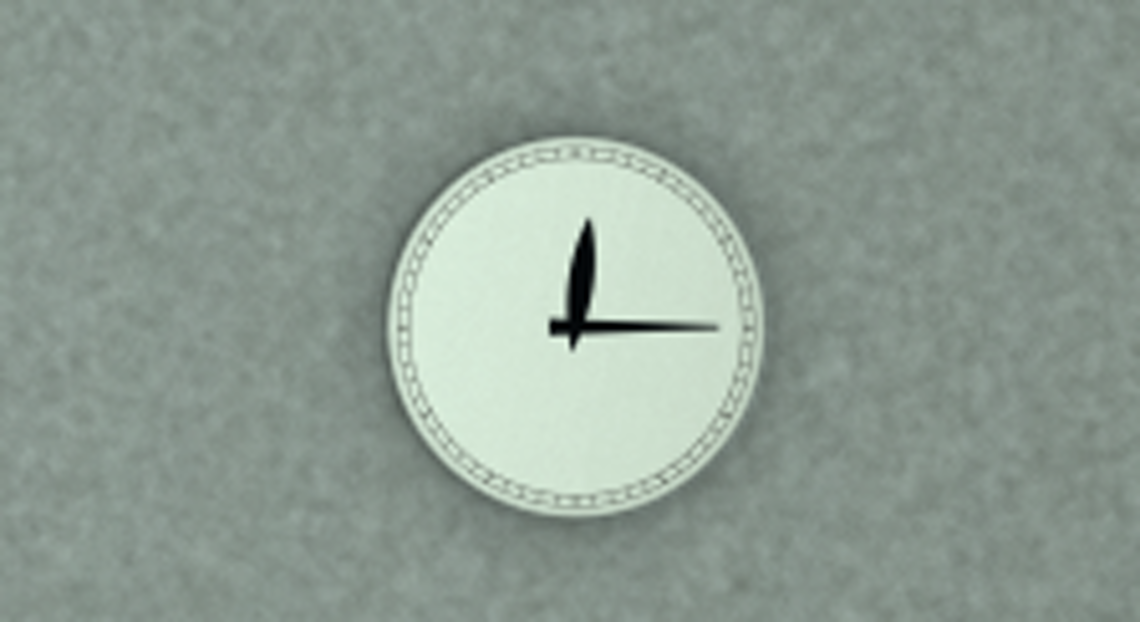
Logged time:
12:15
